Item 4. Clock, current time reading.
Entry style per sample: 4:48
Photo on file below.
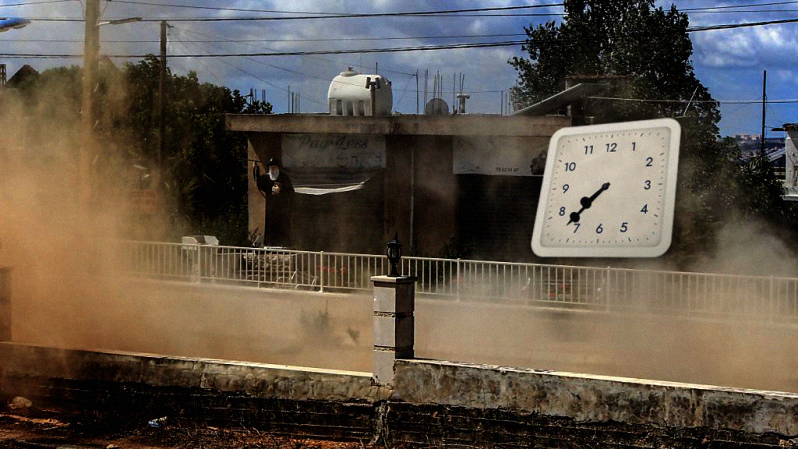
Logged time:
7:37
